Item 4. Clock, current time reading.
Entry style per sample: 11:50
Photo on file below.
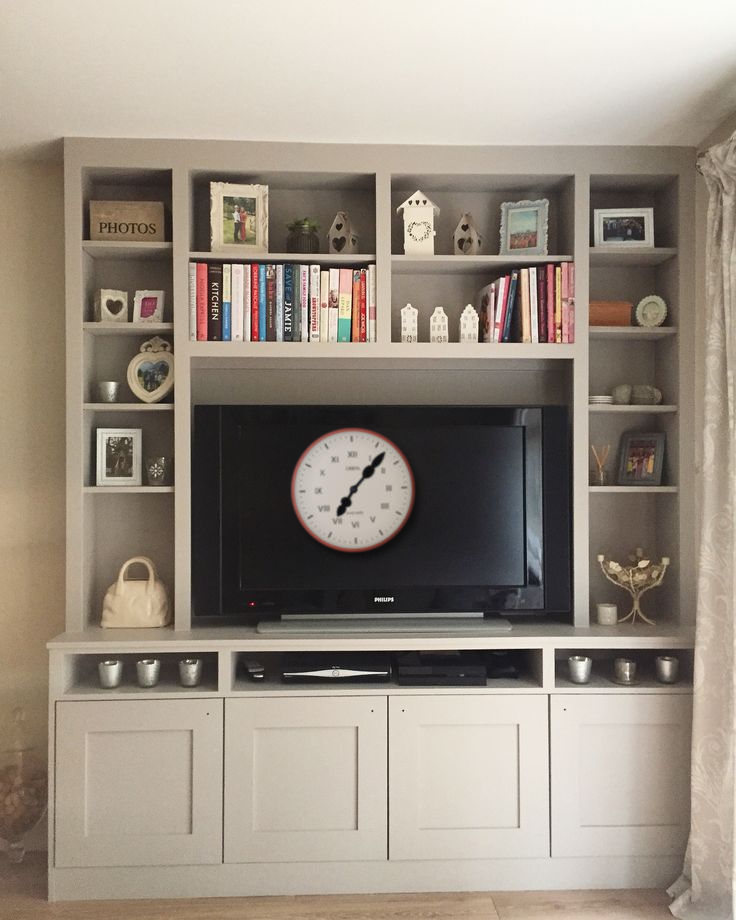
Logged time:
7:07
